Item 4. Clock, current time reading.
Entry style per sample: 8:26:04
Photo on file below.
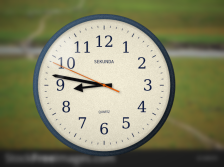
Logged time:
8:46:49
